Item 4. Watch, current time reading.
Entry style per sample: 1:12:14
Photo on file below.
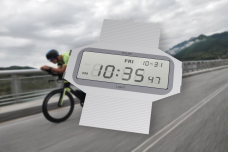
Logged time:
10:35:47
